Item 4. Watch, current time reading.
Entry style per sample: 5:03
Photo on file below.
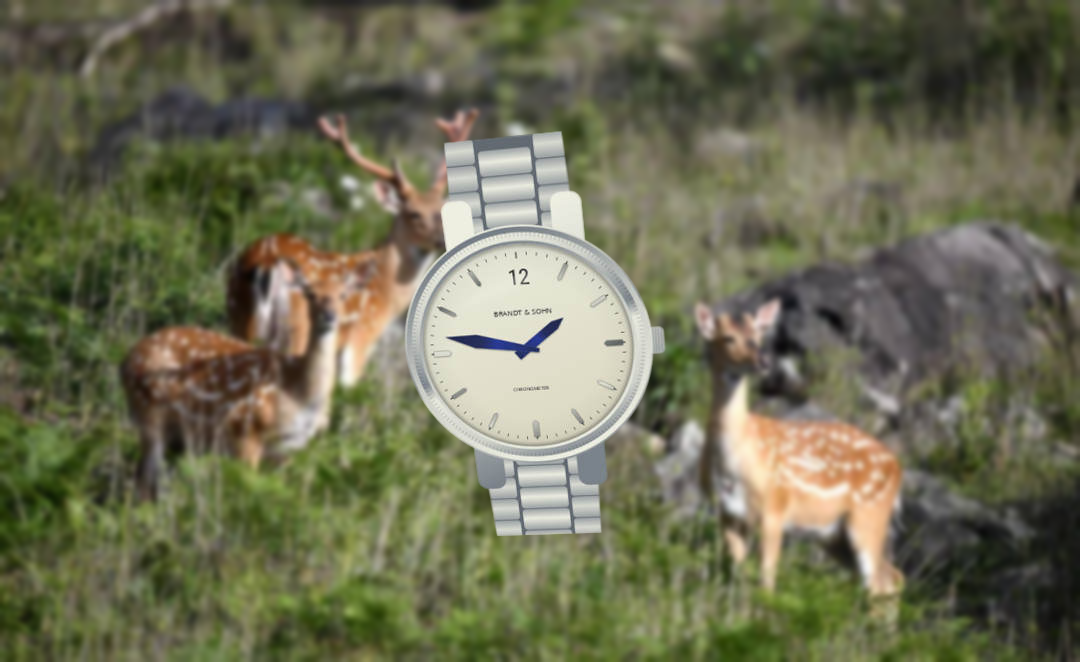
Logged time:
1:47
